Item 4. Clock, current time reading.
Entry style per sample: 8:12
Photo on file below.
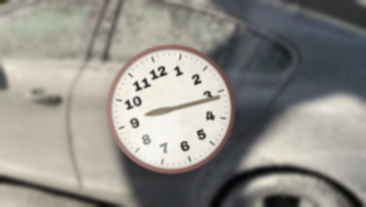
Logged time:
9:16
